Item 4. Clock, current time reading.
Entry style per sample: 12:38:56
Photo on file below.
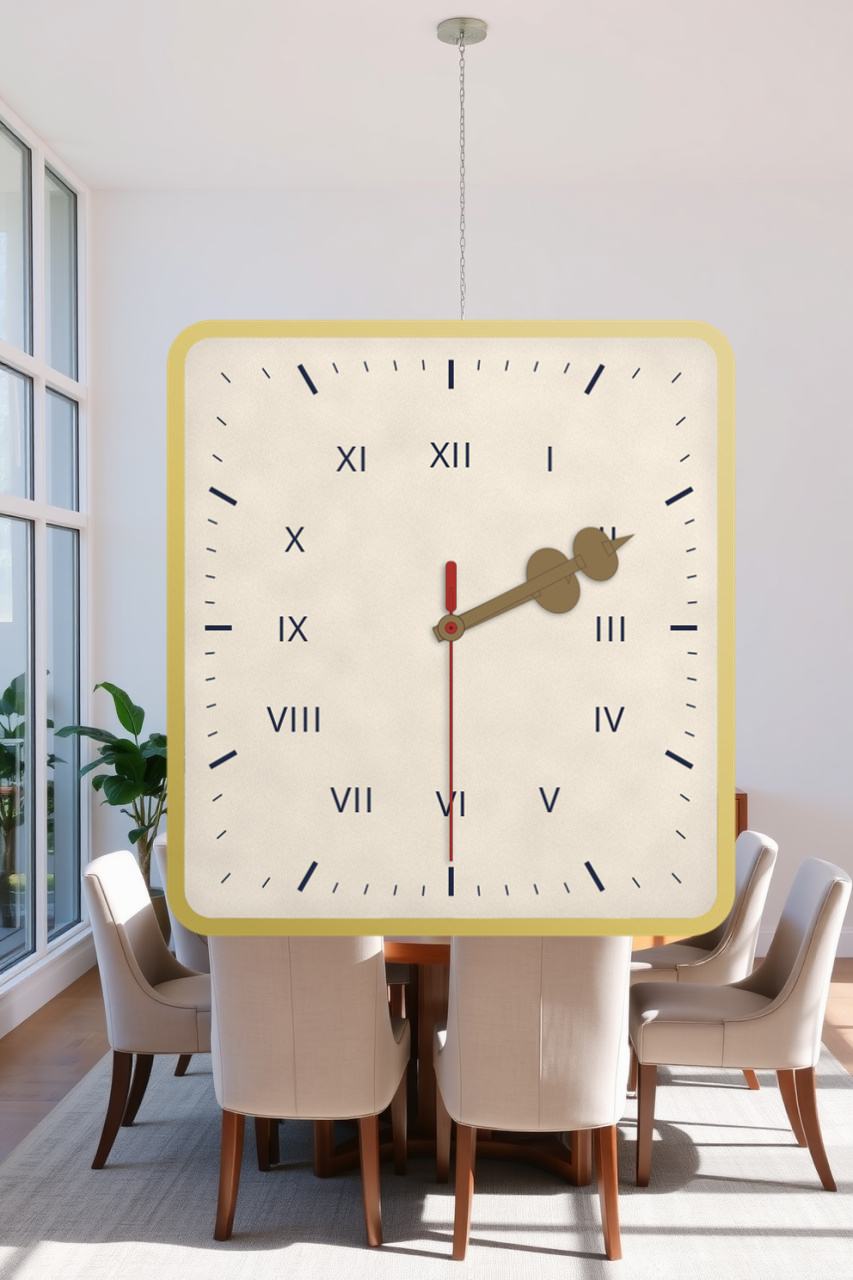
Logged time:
2:10:30
